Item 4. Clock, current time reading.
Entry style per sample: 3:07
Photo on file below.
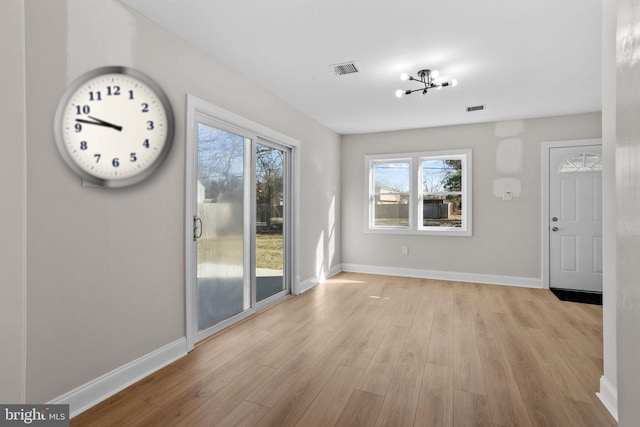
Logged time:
9:47
